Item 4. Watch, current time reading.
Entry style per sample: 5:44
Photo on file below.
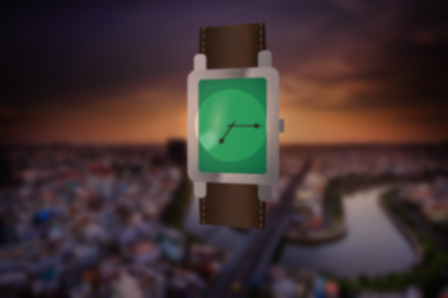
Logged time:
7:15
